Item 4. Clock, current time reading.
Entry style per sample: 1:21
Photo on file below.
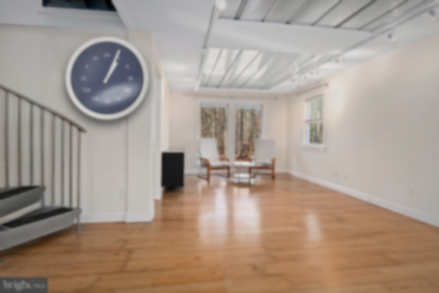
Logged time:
1:04
